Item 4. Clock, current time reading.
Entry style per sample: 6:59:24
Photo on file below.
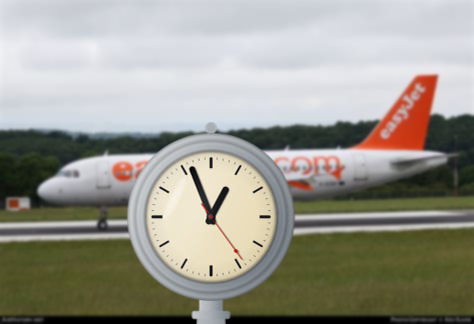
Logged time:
12:56:24
